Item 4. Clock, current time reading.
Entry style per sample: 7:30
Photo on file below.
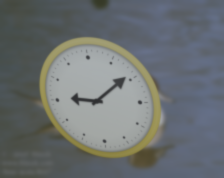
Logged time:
9:09
